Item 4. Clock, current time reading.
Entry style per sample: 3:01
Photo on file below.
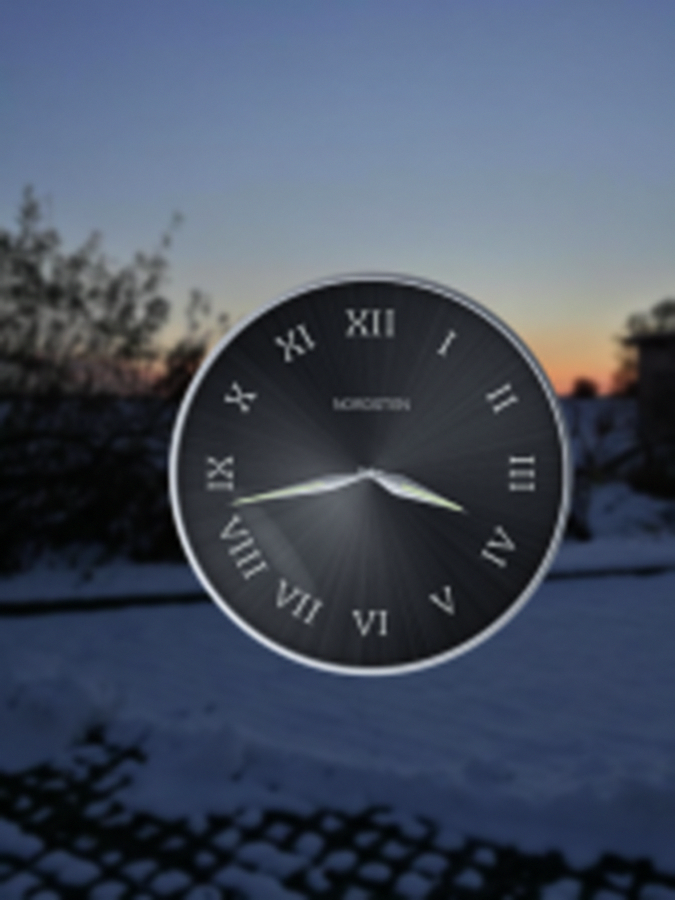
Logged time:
3:43
